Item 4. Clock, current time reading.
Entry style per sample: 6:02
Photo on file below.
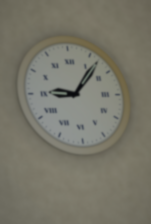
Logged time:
9:07
